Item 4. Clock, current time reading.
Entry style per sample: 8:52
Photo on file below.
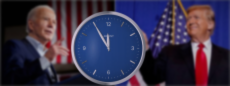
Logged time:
11:55
